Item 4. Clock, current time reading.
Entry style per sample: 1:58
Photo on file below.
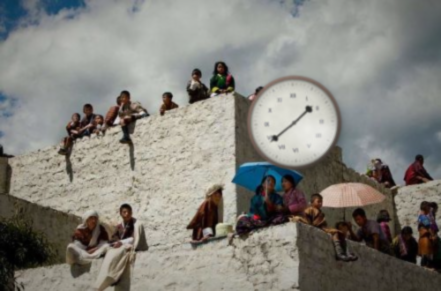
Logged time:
1:39
